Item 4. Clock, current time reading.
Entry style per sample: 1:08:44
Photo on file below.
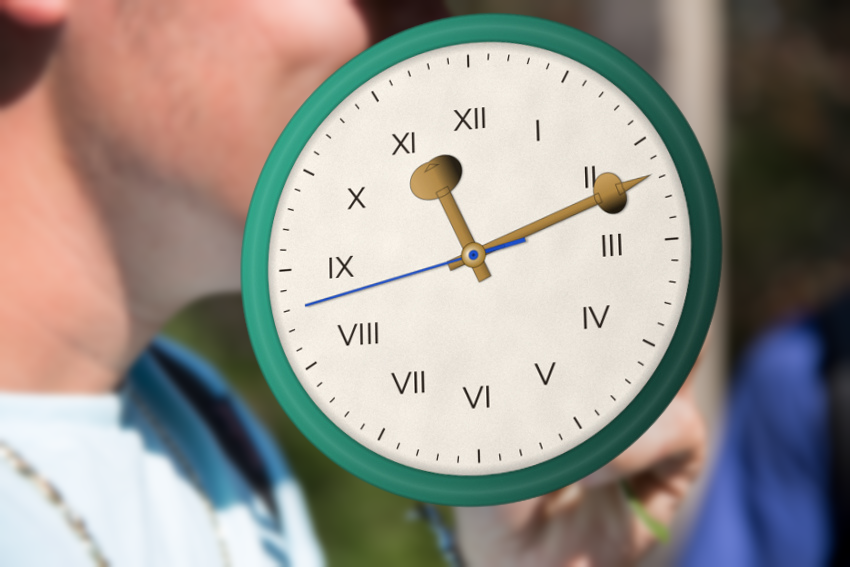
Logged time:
11:11:43
